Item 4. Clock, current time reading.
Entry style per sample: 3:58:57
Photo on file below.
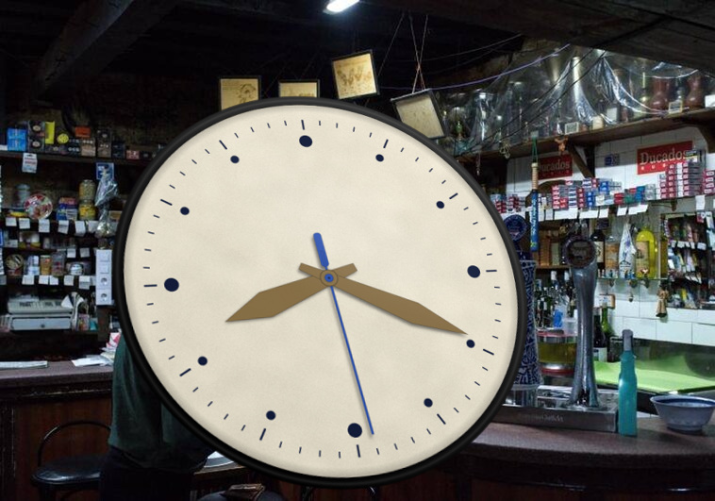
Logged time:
8:19:29
